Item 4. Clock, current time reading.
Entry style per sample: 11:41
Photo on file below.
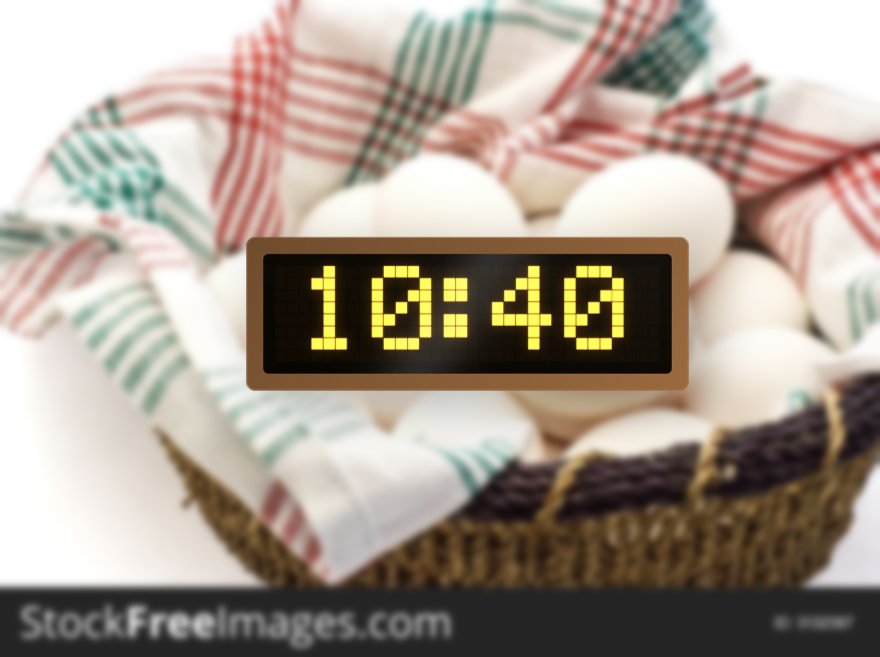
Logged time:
10:40
